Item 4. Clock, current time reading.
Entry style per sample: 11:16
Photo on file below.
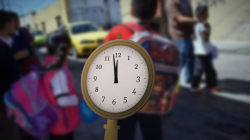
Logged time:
11:58
